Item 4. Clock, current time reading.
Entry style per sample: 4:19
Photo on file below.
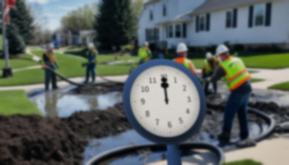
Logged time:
12:00
